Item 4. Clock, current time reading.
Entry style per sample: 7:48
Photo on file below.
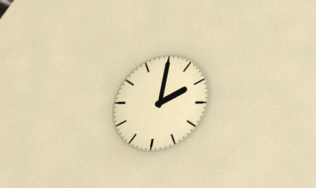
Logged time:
2:00
